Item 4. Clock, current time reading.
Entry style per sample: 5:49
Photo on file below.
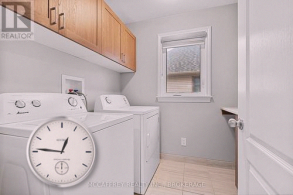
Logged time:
12:46
